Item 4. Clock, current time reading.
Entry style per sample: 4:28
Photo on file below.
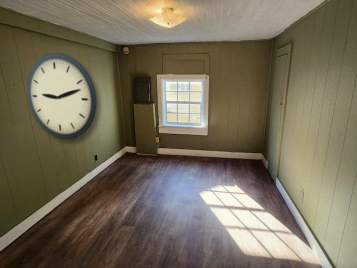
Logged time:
9:12
